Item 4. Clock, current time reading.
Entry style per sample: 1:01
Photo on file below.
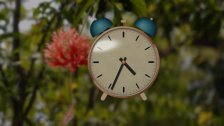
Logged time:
4:34
